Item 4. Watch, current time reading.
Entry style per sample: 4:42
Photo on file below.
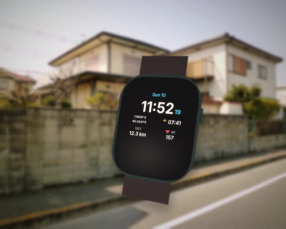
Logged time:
11:52
